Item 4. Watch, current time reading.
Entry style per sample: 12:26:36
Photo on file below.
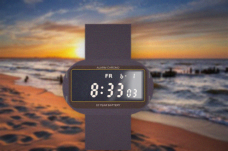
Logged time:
8:33:03
